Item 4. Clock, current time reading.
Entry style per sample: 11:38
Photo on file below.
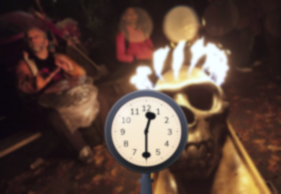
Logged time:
12:30
